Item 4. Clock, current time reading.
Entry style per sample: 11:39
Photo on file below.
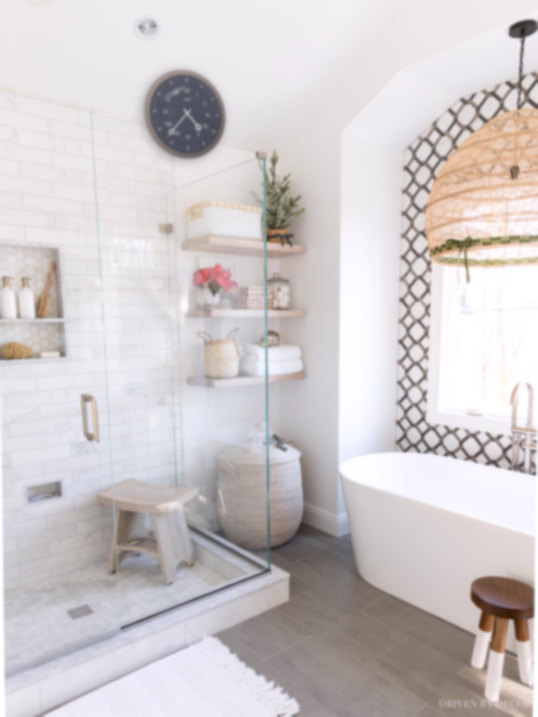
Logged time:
4:37
